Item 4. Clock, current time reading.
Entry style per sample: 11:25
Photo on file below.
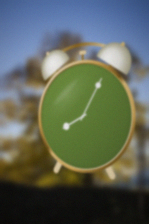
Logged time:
8:05
